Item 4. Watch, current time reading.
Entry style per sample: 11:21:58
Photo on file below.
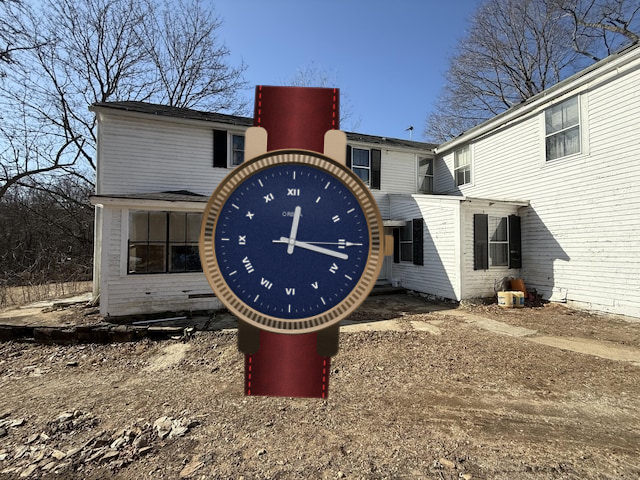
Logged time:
12:17:15
